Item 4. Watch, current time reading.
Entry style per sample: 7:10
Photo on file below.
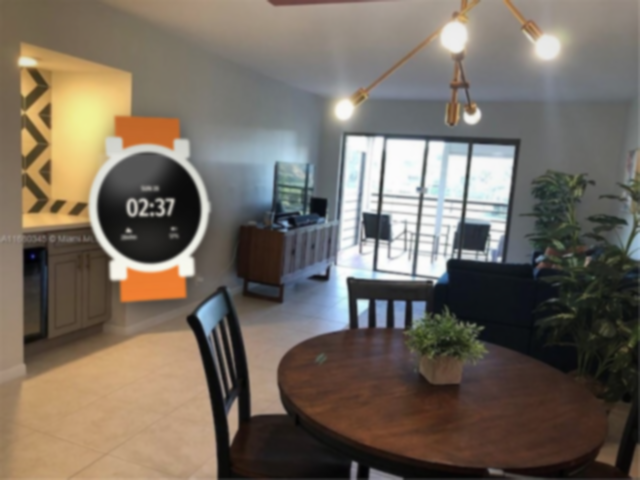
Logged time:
2:37
